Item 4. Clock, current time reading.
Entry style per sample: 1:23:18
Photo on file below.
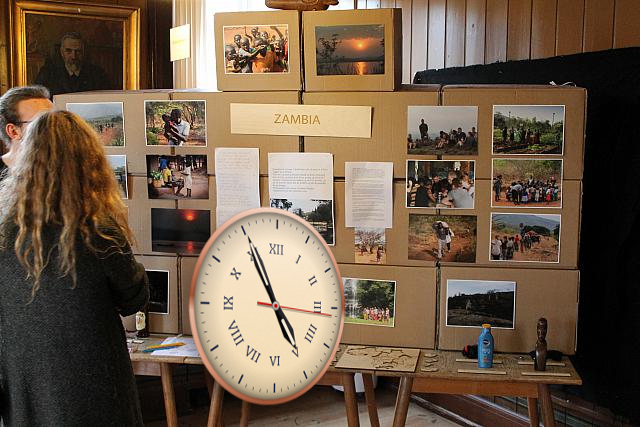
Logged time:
4:55:16
